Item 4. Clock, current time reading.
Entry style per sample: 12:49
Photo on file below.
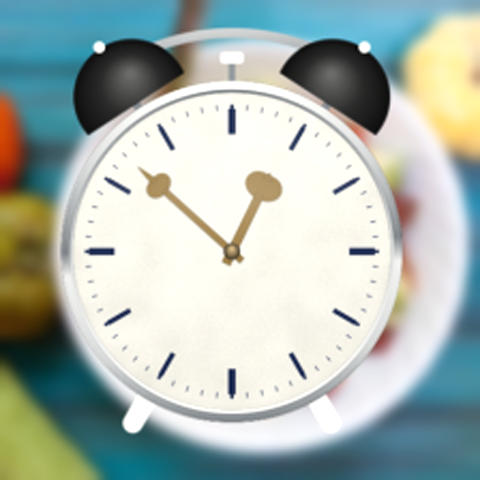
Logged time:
12:52
